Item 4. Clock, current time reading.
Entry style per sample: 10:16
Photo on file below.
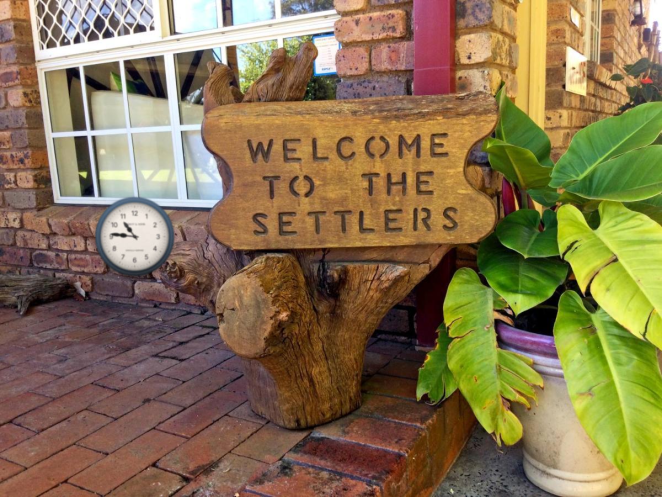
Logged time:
10:46
